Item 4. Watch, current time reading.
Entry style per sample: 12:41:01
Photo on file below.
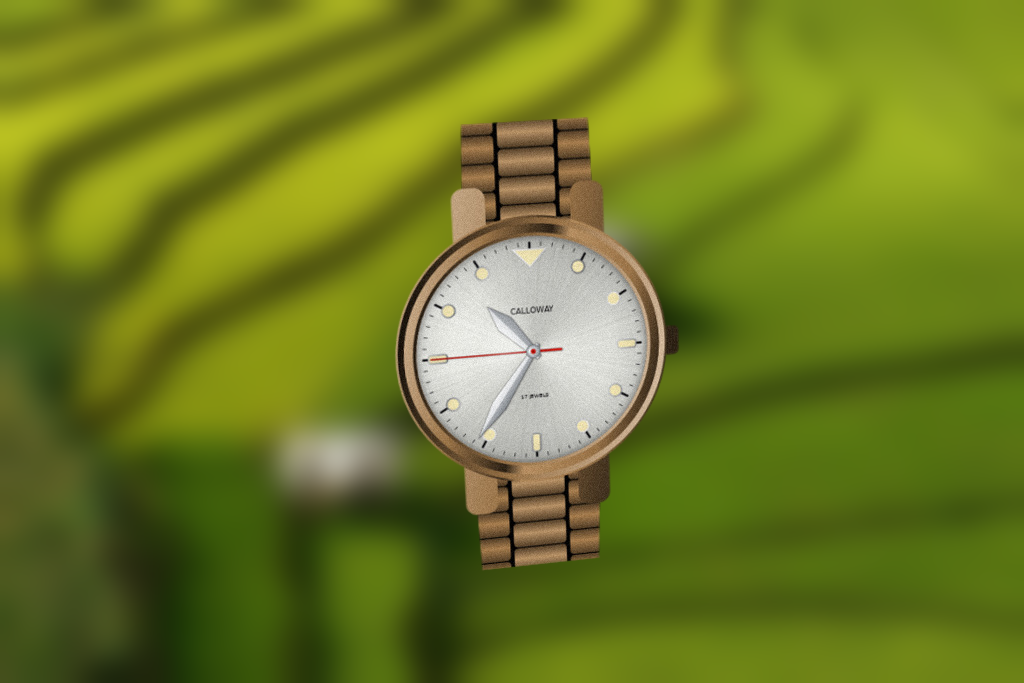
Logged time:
10:35:45
